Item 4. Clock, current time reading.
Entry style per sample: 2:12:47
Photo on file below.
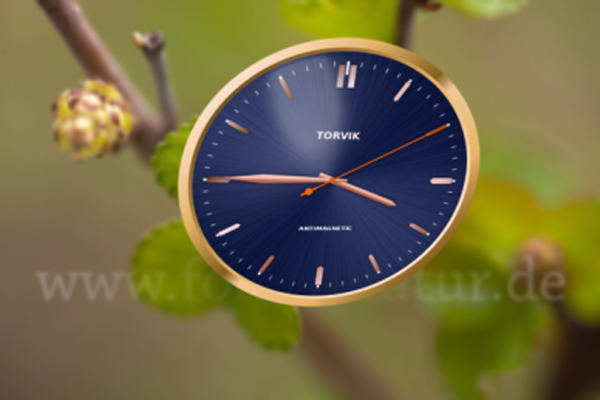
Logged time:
3:45:10
